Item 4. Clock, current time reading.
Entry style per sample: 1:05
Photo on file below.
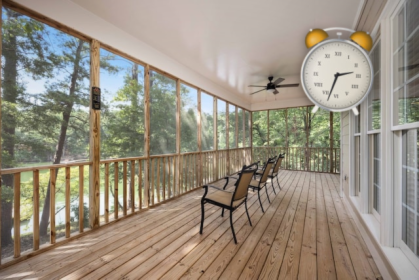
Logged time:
2:33
